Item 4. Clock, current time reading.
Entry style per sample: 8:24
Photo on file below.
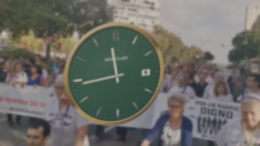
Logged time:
11:44
